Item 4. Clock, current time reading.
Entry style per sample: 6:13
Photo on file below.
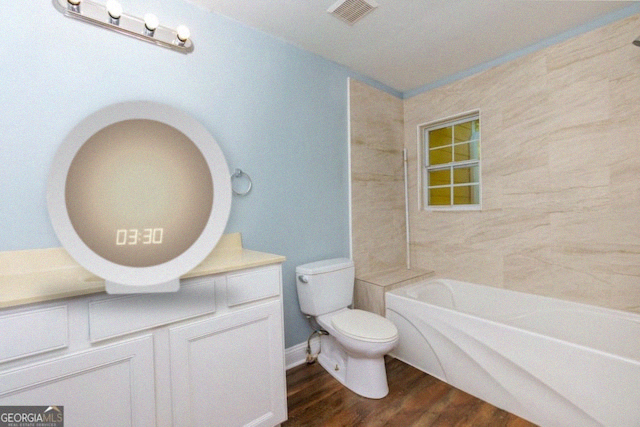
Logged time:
3:30
